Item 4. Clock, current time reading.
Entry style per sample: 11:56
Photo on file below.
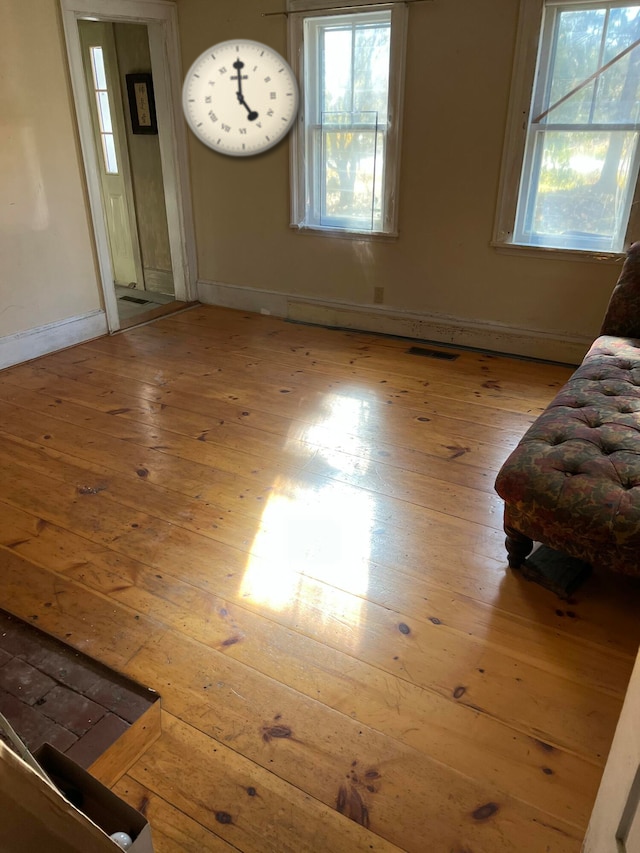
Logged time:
5:00
